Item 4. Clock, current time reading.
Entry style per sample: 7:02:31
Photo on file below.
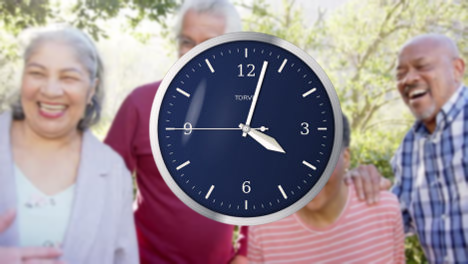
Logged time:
4:02:45
